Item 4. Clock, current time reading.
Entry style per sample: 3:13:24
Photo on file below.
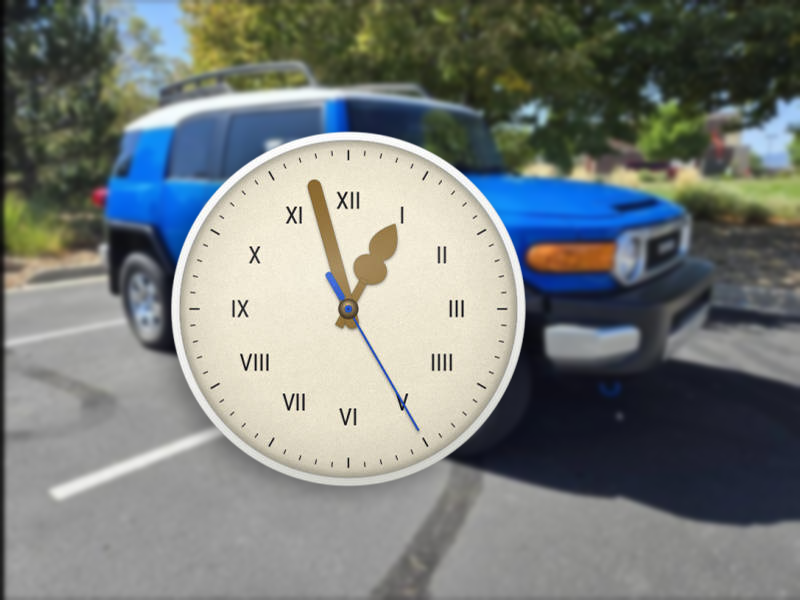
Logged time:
12:57:25
